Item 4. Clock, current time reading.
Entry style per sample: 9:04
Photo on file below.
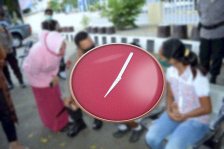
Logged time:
7:04
